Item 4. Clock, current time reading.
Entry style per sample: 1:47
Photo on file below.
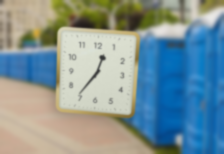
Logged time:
12:36
